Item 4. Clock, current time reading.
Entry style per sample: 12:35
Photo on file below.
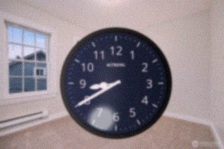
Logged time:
8:40
